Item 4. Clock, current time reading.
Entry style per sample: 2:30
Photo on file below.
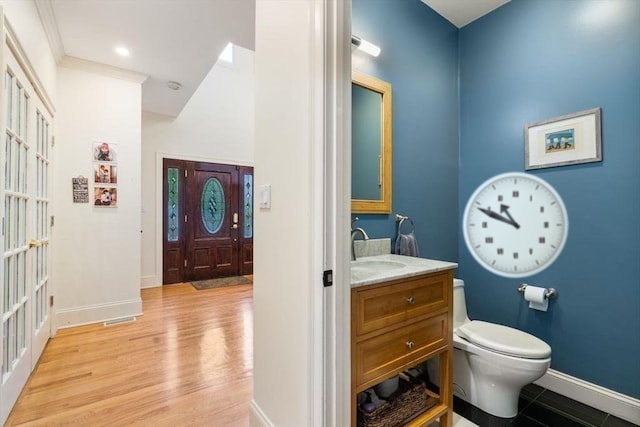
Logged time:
10:49
